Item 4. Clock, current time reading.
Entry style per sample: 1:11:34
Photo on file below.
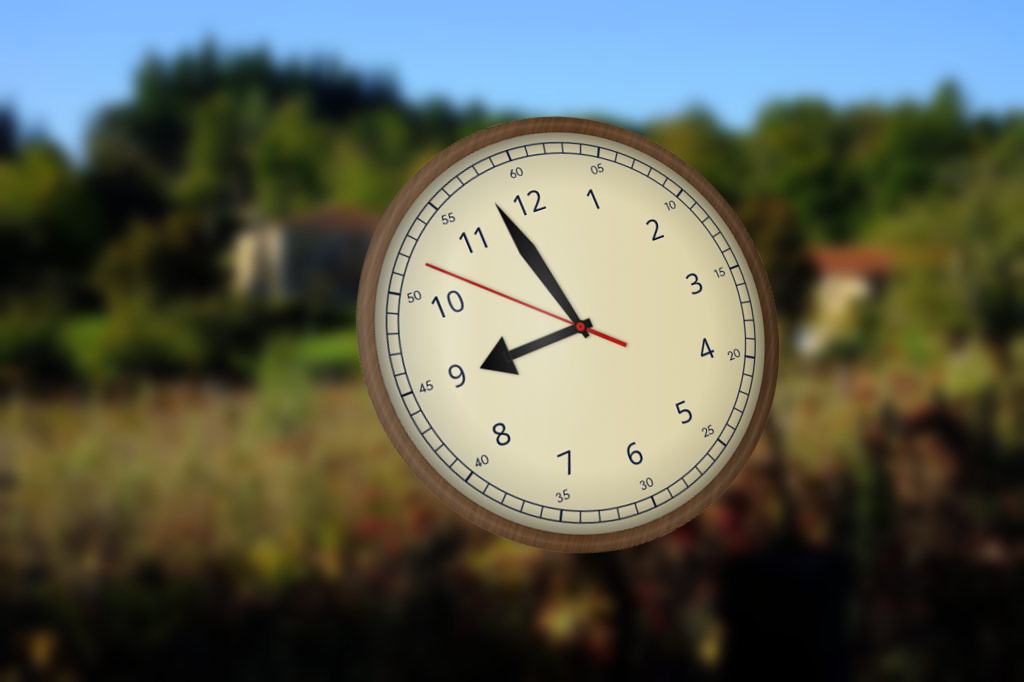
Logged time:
8:57:52
